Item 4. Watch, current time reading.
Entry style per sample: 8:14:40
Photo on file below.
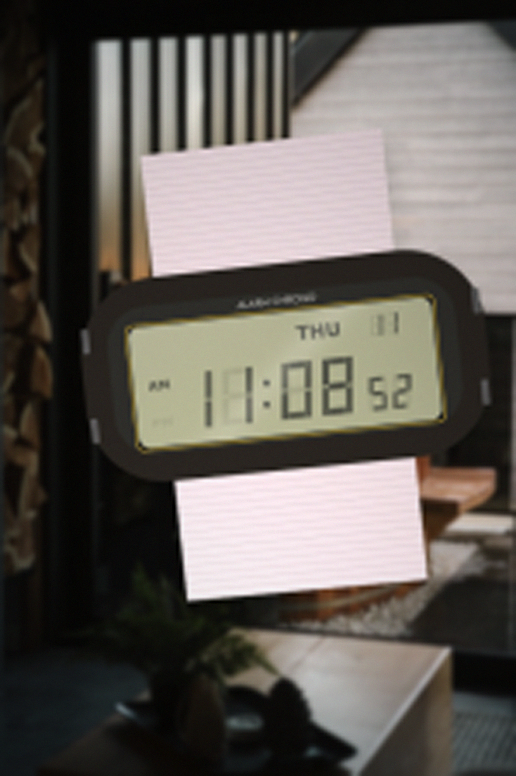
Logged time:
11:08:52
